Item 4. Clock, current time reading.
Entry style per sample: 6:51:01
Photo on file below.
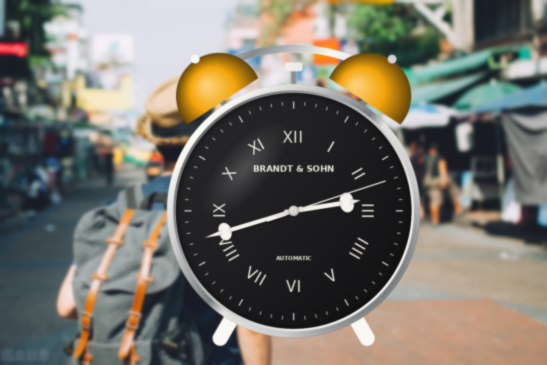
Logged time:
2:42:12
